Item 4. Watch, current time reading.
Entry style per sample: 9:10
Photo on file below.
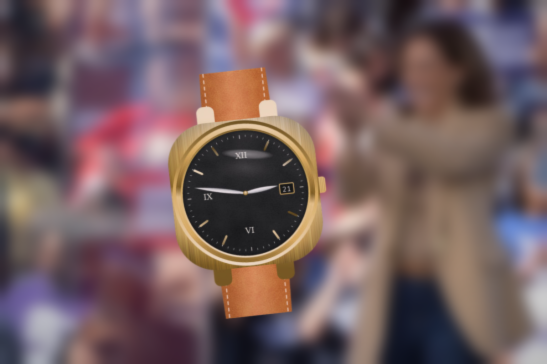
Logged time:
2:47
